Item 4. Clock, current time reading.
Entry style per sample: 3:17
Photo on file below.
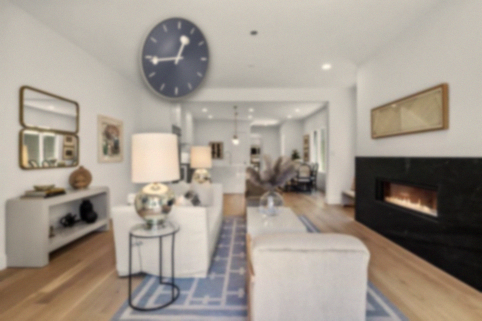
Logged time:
12:44
